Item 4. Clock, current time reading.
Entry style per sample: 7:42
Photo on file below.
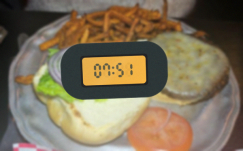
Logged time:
7:51
